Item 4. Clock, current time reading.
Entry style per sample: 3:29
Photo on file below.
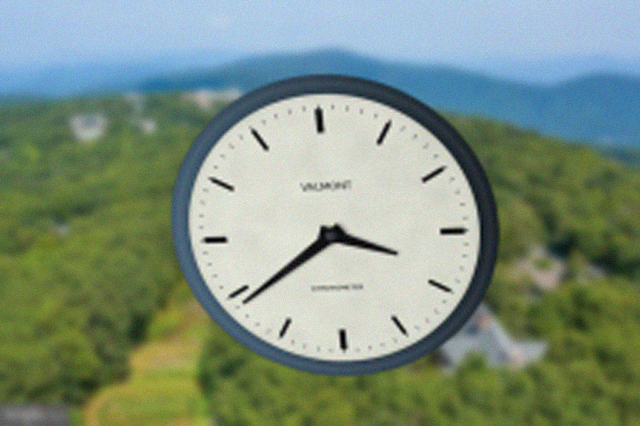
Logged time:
3:39
